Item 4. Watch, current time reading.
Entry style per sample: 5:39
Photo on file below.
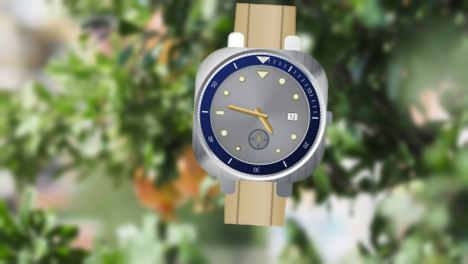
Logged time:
4:47
